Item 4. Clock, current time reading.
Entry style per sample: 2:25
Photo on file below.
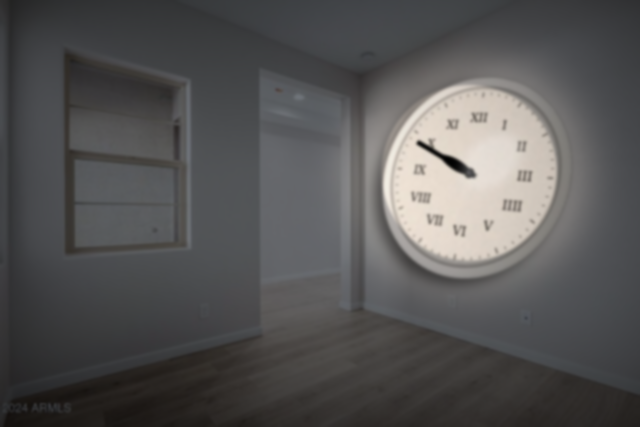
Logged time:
9:49
